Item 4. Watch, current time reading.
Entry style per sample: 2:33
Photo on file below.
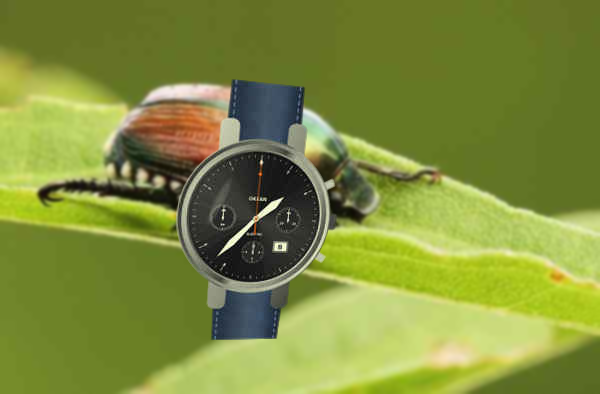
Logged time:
1:37
